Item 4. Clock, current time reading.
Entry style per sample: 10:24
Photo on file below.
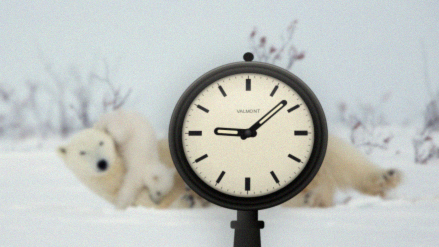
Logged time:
9:08
